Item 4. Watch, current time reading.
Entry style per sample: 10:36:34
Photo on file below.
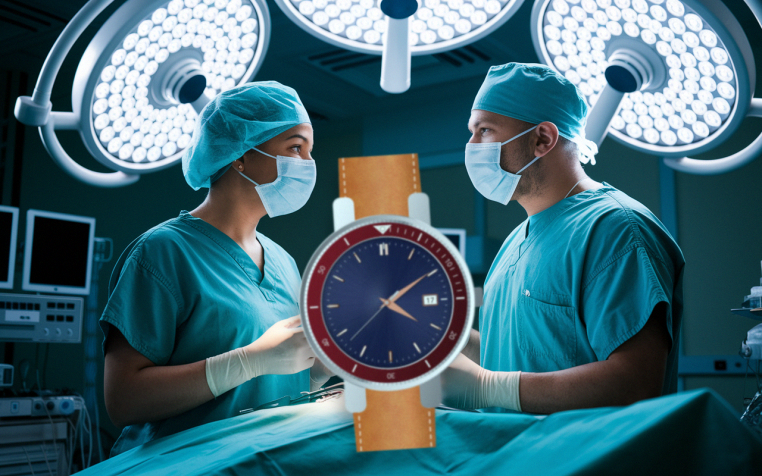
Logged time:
4:09:38
